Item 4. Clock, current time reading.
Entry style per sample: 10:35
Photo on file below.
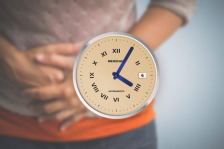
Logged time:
4:05
